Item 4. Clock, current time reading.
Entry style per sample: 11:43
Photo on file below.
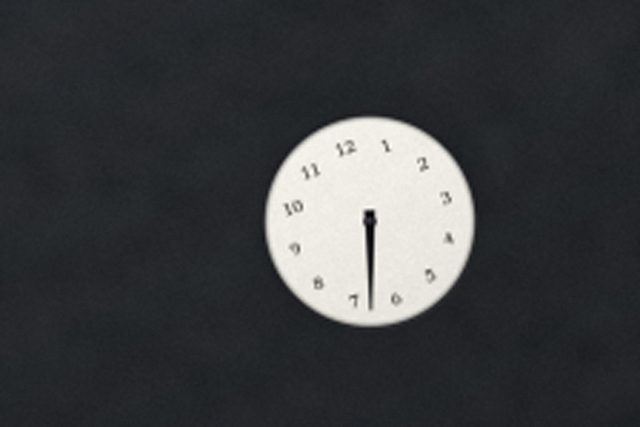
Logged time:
6:33
